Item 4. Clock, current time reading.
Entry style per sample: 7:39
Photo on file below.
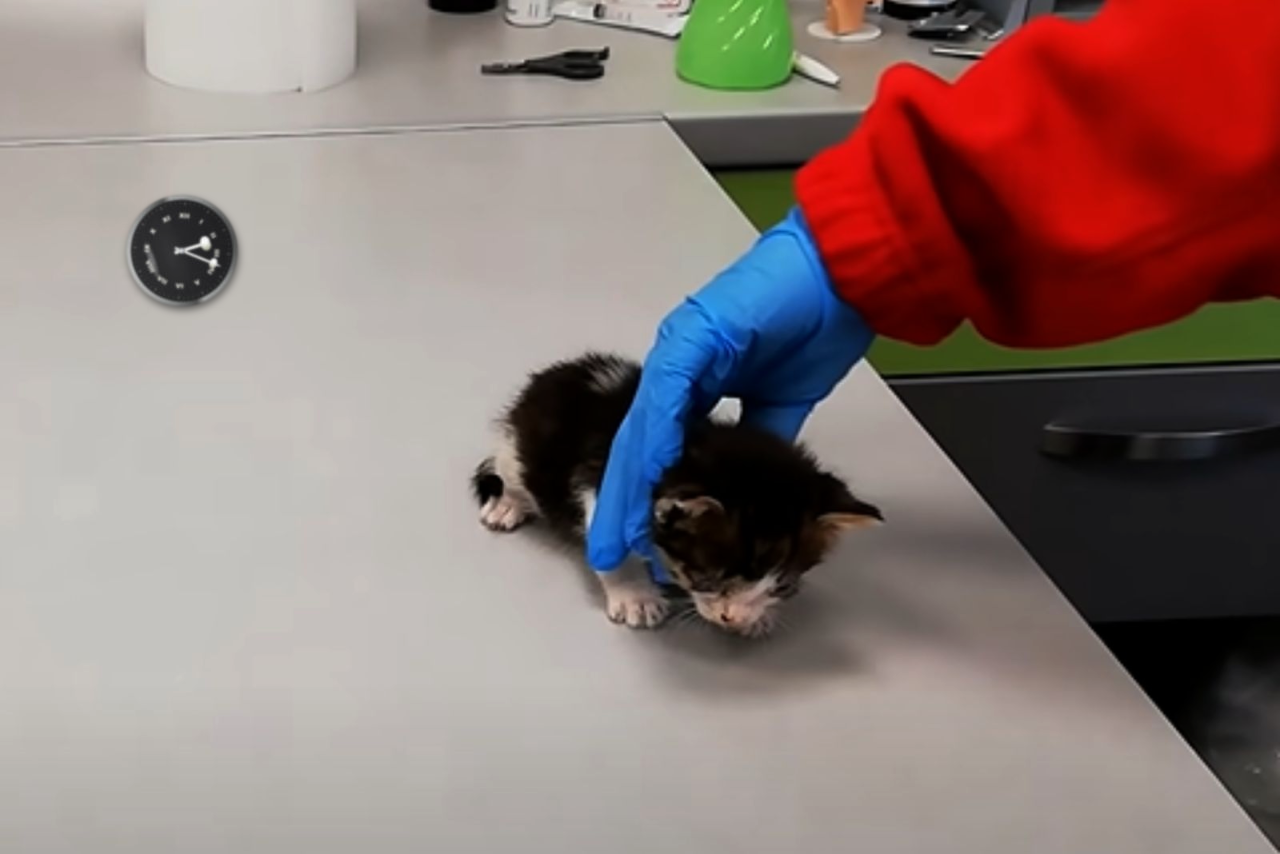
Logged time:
2:18
